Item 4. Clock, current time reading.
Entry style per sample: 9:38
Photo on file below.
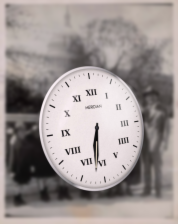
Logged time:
6:32
